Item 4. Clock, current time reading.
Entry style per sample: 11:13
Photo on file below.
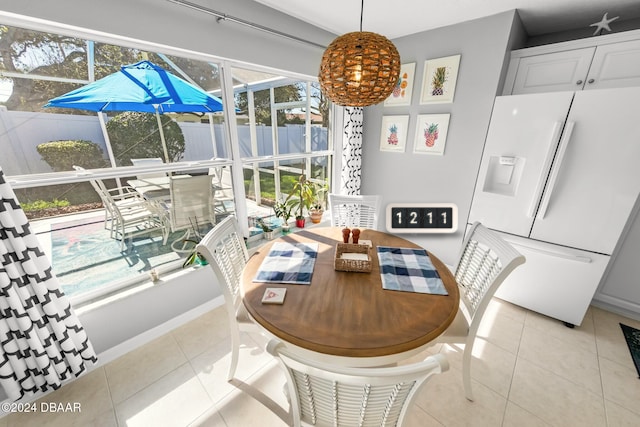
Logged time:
12:11
